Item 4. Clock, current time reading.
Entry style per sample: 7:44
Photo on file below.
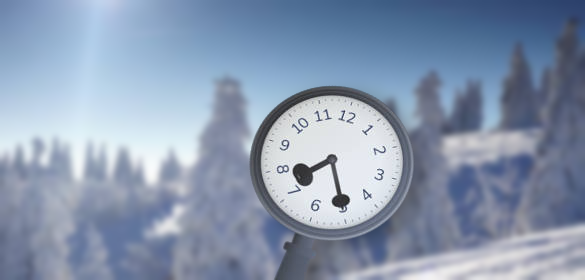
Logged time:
7:25
